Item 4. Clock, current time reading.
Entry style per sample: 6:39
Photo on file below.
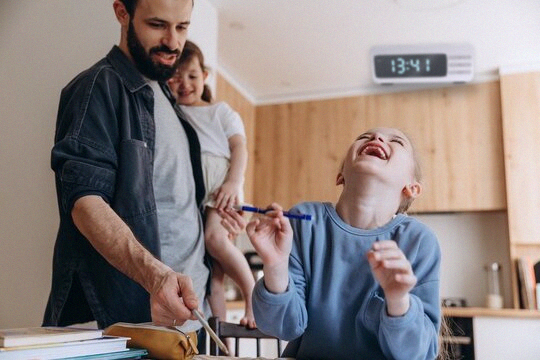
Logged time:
13:41
